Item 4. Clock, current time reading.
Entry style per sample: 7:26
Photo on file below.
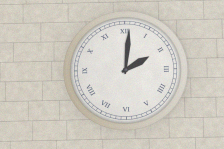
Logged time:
2:01
